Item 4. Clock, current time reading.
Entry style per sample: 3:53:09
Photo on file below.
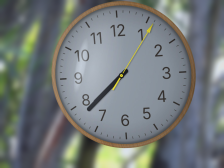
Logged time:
7:38:06
